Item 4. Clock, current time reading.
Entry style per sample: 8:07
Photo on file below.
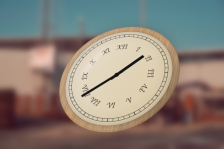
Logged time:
1:39
